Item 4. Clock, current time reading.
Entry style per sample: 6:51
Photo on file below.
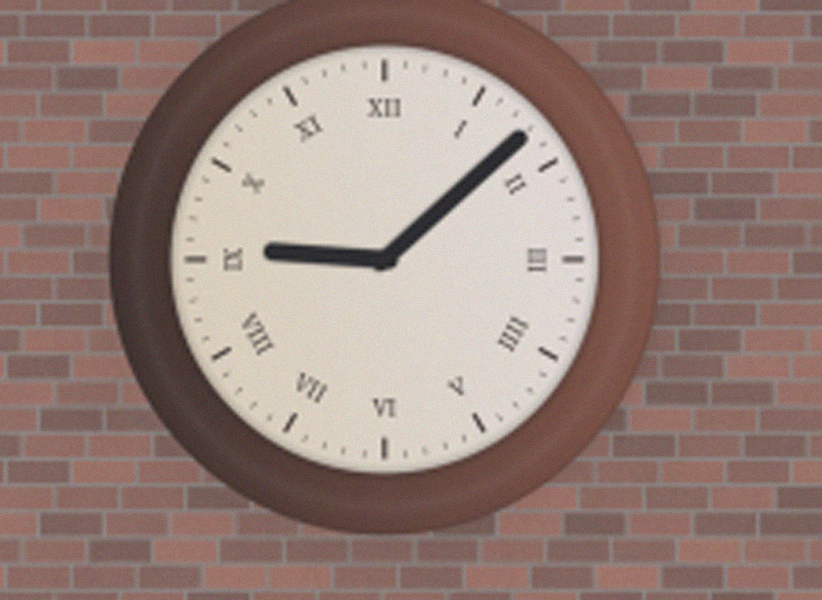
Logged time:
9:08
